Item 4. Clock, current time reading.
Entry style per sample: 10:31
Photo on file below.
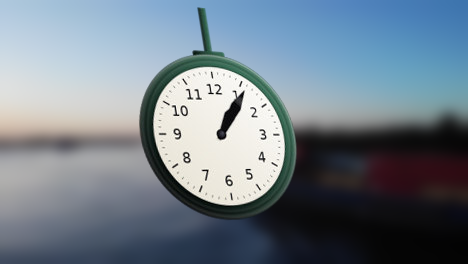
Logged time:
1:06
